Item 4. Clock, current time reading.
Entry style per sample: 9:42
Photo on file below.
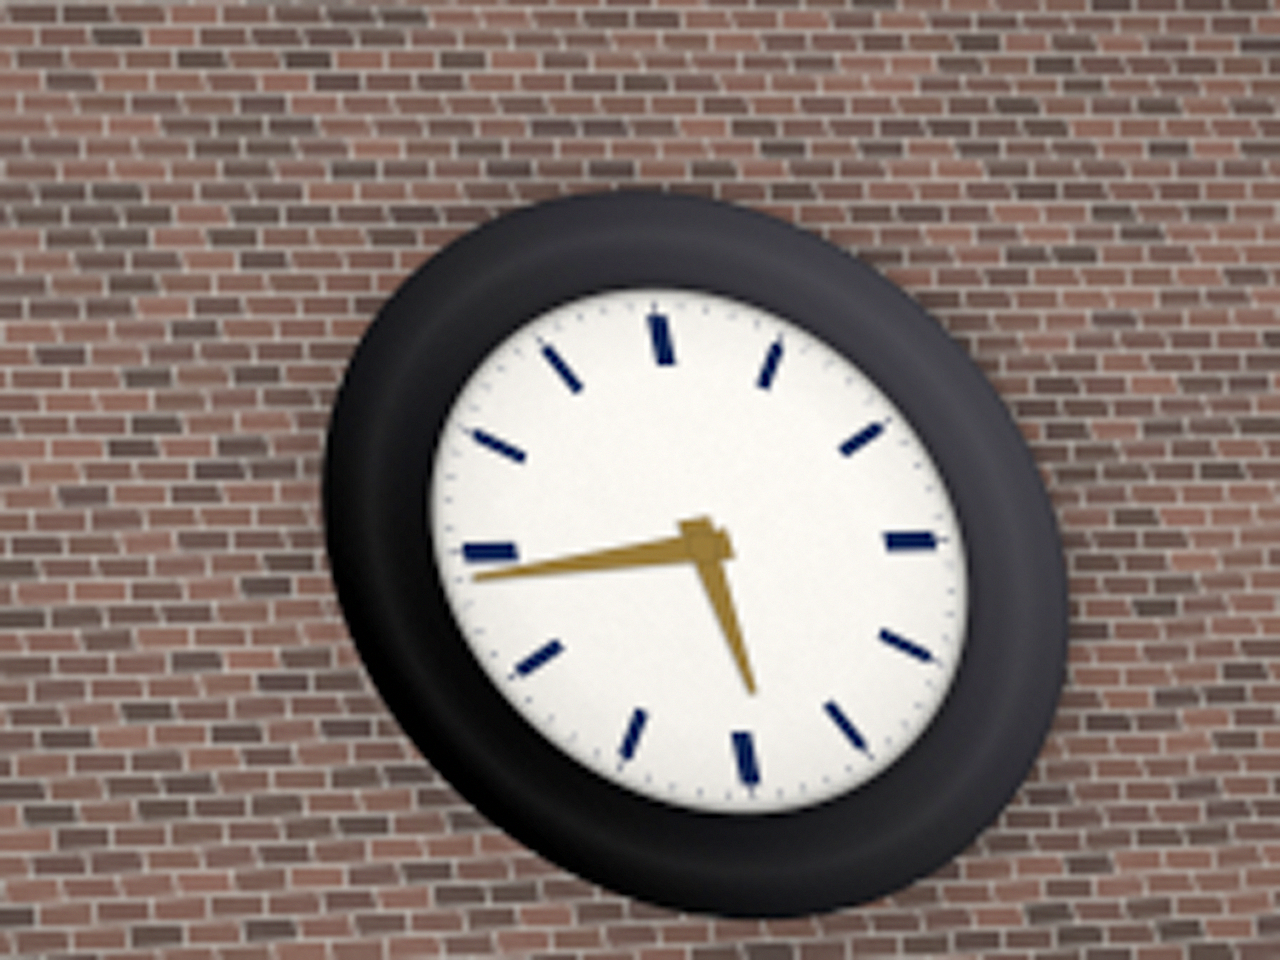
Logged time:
5:44
